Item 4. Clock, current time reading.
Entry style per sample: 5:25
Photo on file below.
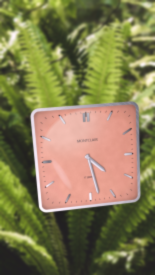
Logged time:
4:28
